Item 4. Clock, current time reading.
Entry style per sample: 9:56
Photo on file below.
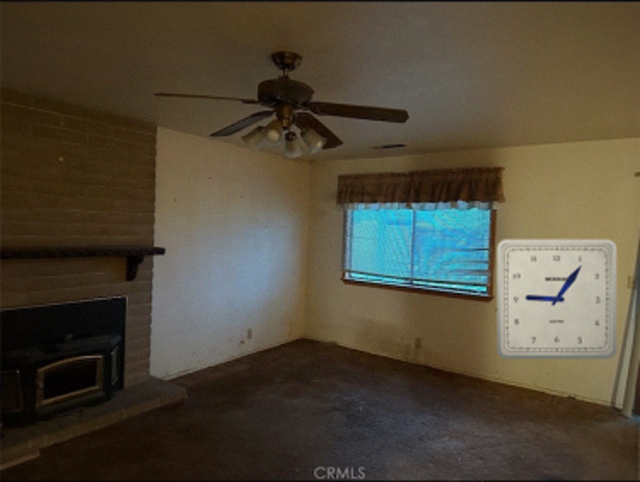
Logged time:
9:06
